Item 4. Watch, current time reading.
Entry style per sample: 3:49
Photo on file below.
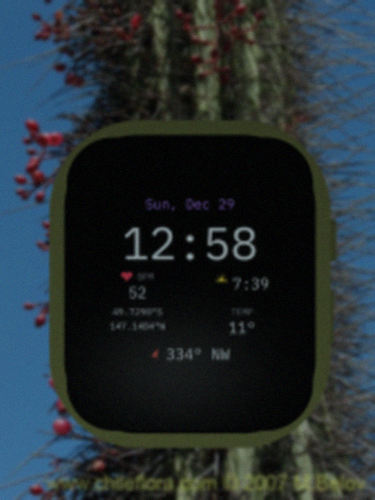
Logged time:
12:58
